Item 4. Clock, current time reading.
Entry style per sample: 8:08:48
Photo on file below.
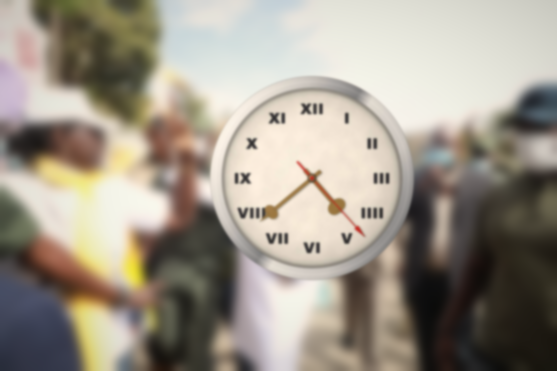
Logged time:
4:38:23
